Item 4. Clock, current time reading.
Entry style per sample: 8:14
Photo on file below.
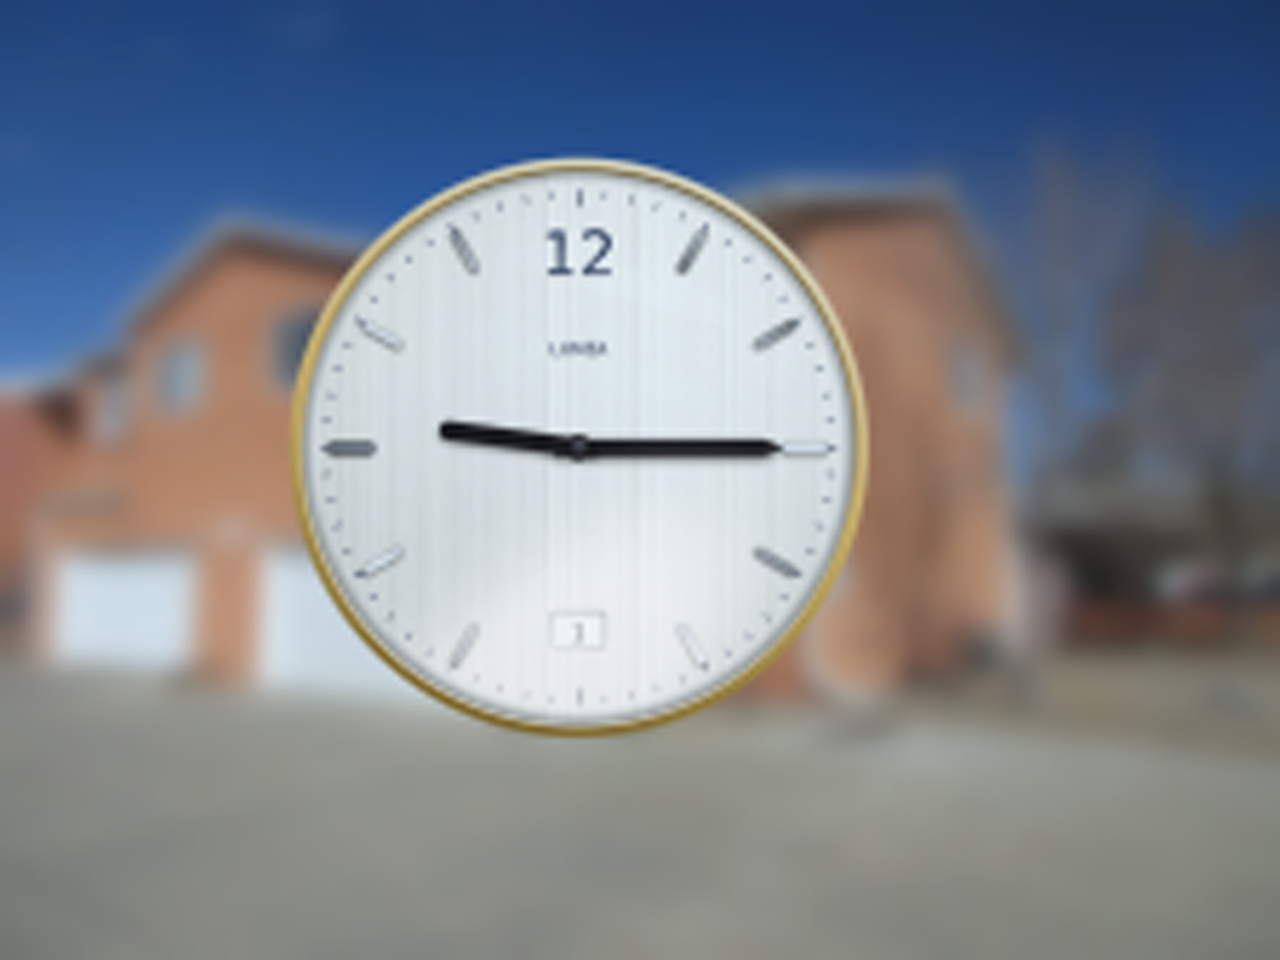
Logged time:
9:15
